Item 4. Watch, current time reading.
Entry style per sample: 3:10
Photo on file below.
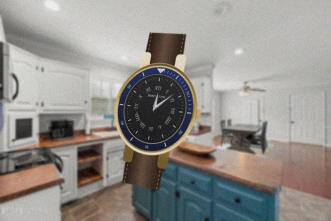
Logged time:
12:08
